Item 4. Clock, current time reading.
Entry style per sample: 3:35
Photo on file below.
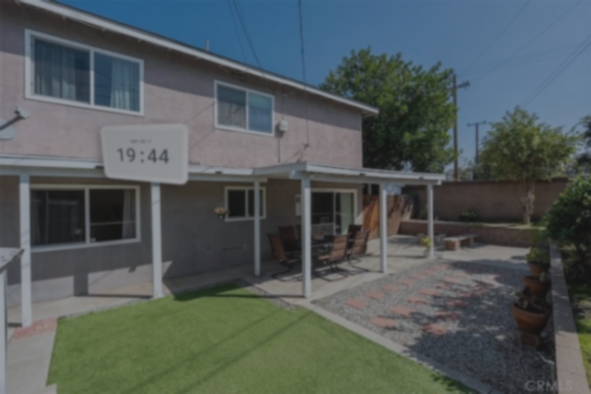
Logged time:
19:44
